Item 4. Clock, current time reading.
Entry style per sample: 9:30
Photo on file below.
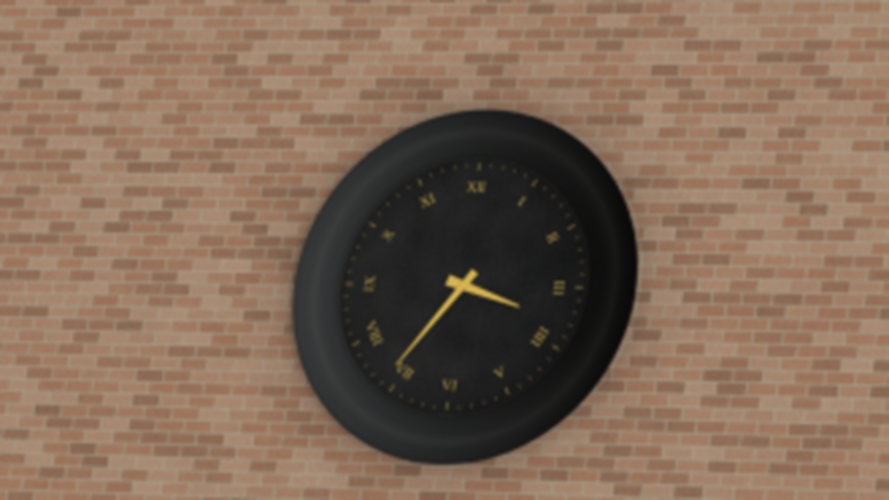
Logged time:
3:36
